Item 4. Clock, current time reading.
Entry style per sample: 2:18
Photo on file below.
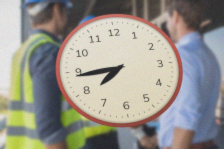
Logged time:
7:44
